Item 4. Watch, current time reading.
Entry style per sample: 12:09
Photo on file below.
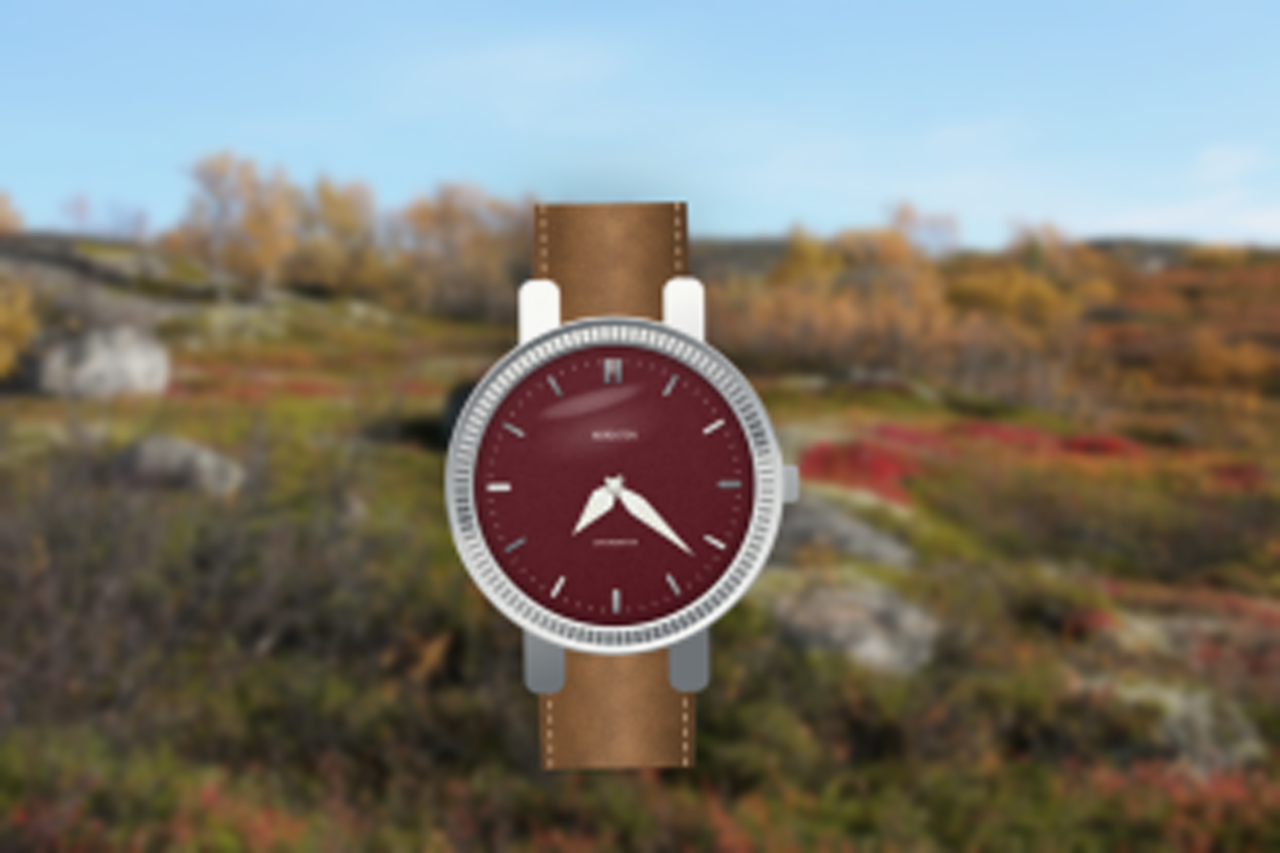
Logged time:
7:22
